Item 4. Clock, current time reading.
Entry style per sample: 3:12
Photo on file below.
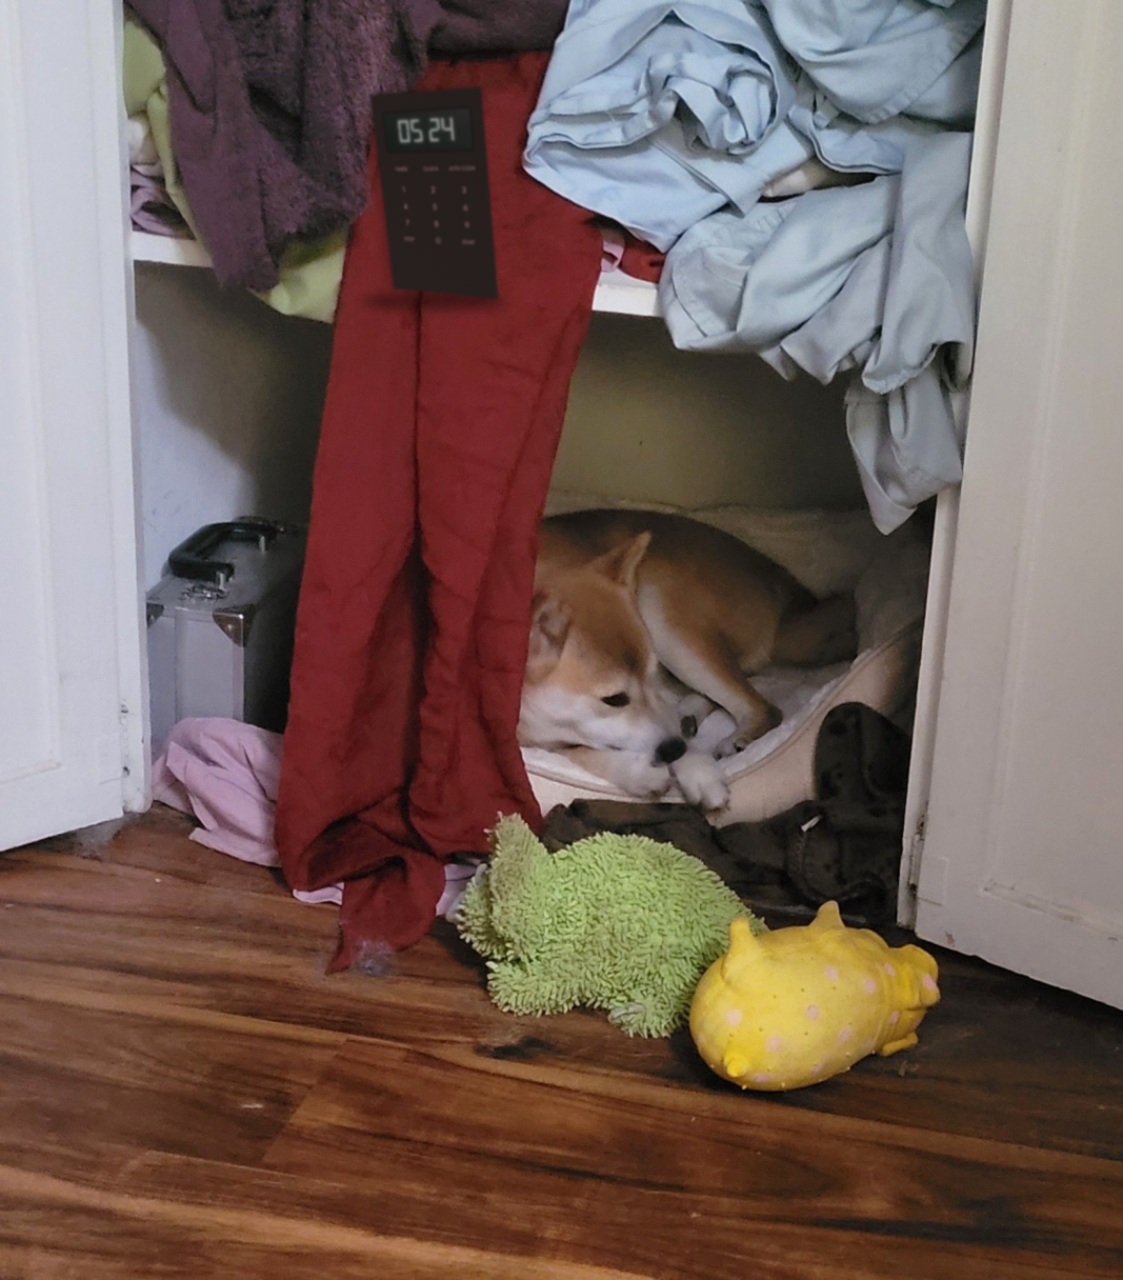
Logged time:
5:24
